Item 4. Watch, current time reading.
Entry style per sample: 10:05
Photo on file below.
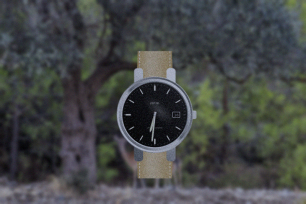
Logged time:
6:31
